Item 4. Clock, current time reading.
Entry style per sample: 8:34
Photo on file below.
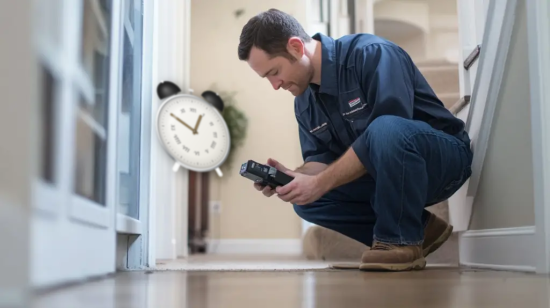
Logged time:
12:50
